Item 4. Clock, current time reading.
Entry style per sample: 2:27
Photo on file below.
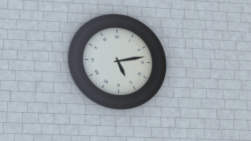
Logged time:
5:13
